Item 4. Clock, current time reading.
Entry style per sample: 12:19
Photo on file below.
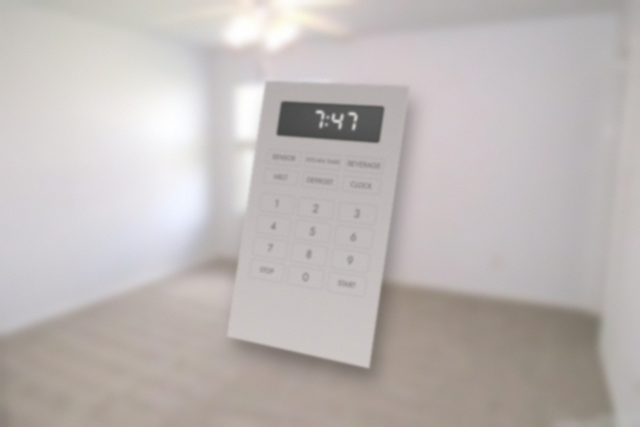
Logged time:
7:47
